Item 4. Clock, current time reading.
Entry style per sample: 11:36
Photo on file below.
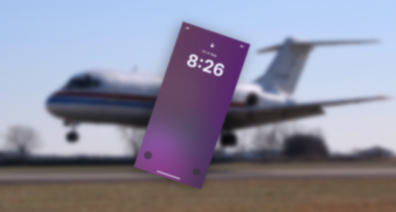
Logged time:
8:26
